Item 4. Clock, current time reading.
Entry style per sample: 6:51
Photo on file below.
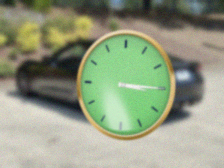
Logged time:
3:15
